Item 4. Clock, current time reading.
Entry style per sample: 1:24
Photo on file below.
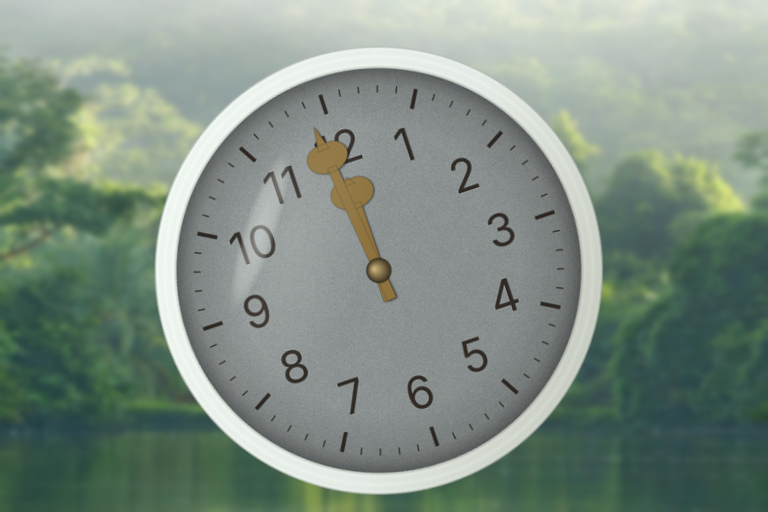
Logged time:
11:59
